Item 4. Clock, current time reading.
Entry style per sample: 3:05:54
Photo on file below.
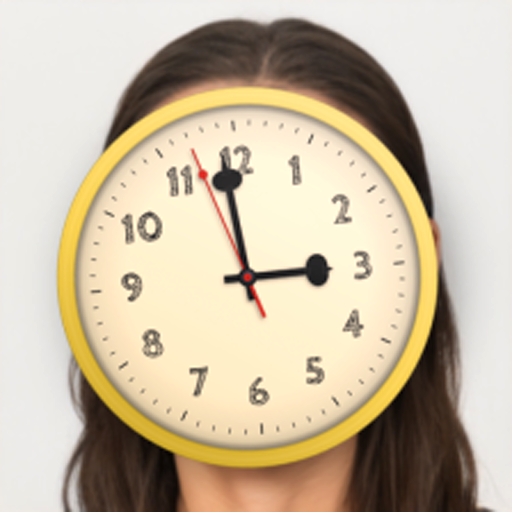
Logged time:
2:58:57
